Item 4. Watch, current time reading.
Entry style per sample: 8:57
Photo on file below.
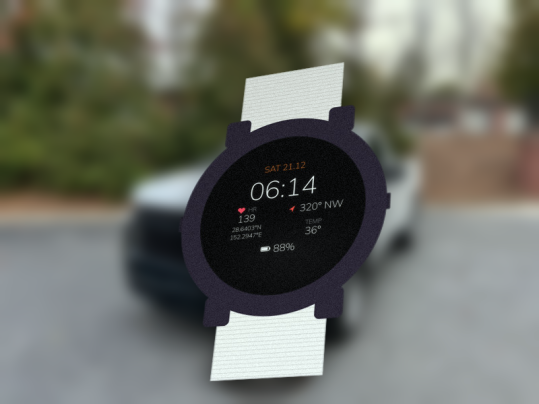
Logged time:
6:14
